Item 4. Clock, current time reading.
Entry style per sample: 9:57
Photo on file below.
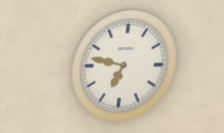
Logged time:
6:47
